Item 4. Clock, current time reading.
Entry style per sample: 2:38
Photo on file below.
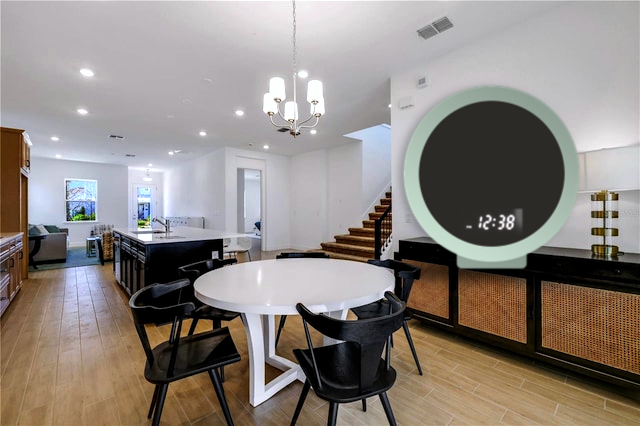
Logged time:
12:38
